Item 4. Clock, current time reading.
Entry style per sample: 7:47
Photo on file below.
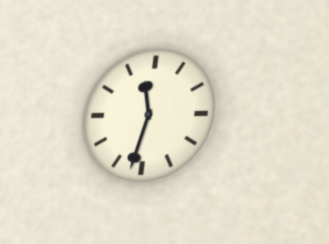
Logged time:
11:32
